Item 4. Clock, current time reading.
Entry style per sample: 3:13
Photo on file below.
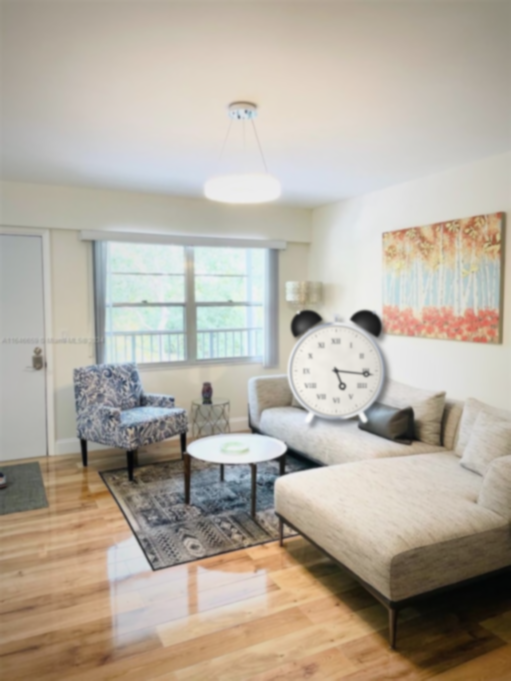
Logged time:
5:16
